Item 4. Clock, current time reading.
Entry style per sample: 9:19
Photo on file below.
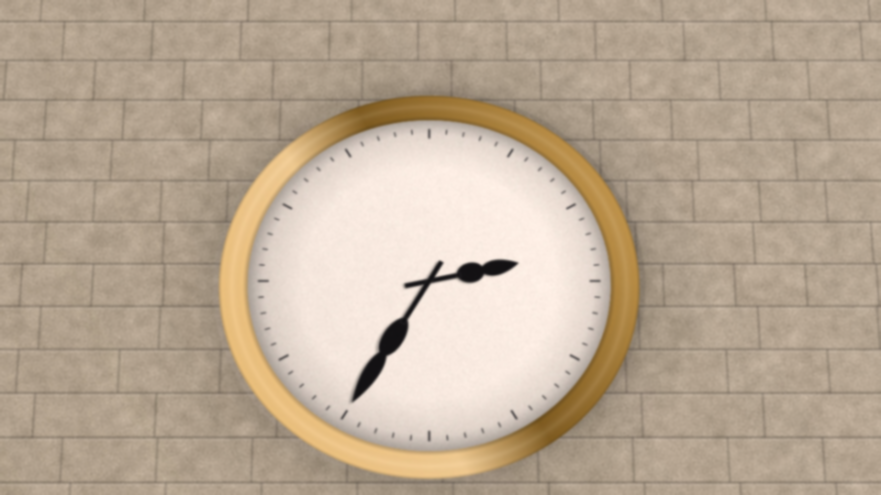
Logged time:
2:35
